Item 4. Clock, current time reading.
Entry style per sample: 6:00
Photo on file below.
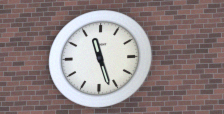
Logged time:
11:27
